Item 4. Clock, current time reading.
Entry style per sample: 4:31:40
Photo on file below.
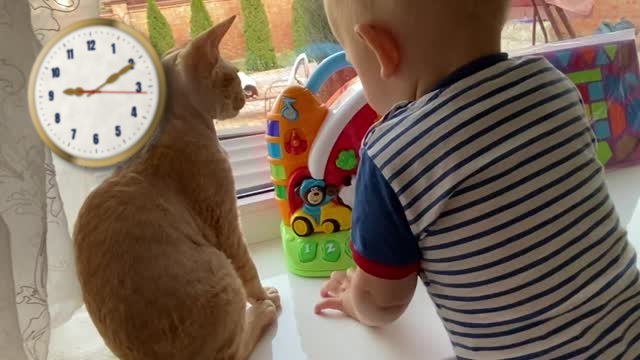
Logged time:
9:10:16
